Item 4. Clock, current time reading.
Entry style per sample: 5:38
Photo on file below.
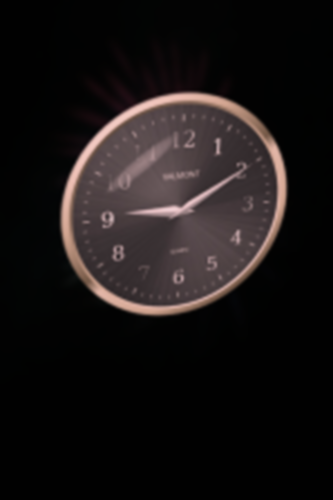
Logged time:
9:10
